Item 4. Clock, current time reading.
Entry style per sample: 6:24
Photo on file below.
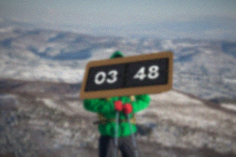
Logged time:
3:48
